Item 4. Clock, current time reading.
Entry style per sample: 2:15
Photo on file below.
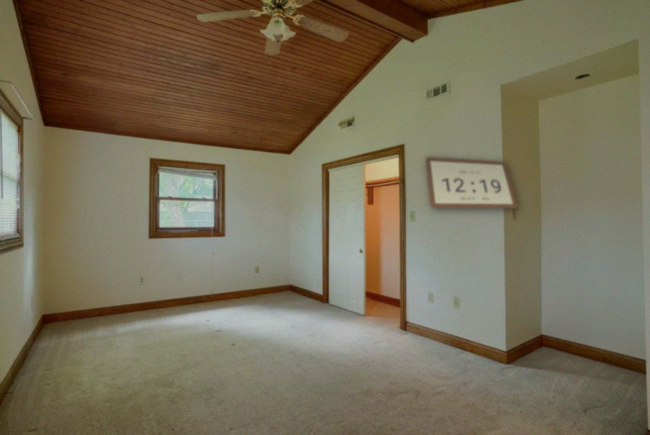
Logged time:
12:19
